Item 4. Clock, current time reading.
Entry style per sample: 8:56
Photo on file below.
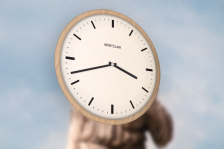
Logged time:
3:42
